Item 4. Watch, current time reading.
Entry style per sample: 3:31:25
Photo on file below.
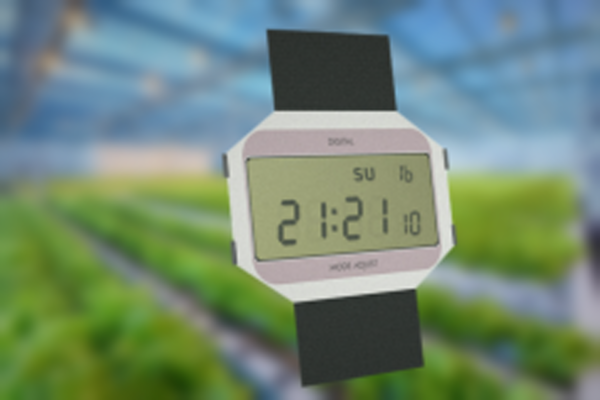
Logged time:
21:21:10
